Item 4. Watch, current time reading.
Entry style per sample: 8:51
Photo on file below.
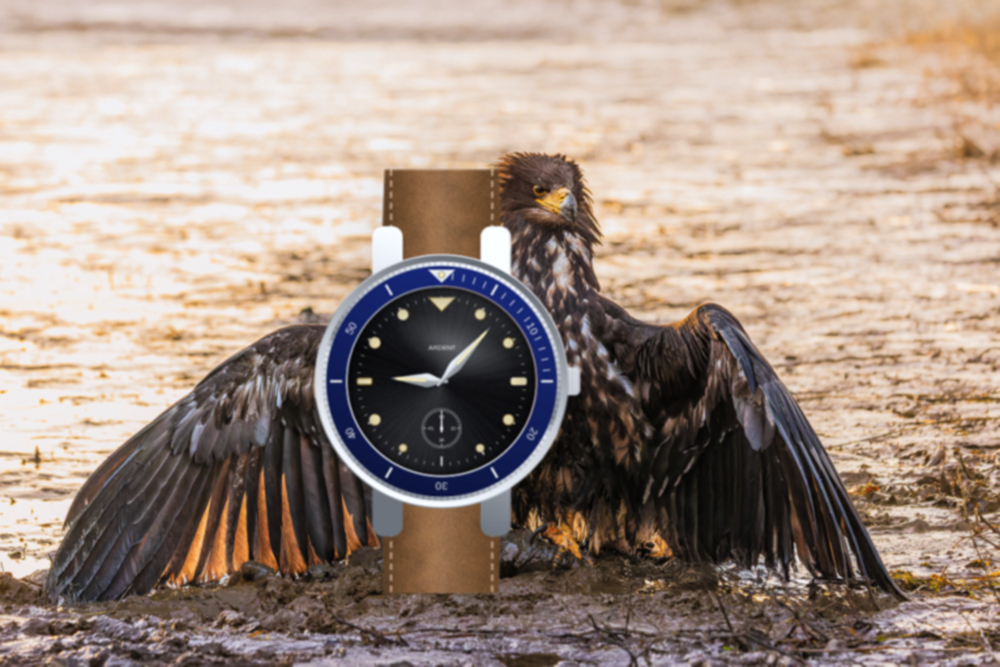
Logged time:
9:07
